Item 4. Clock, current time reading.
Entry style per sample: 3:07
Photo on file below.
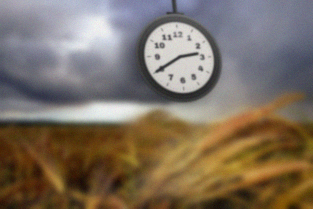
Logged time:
2:40
